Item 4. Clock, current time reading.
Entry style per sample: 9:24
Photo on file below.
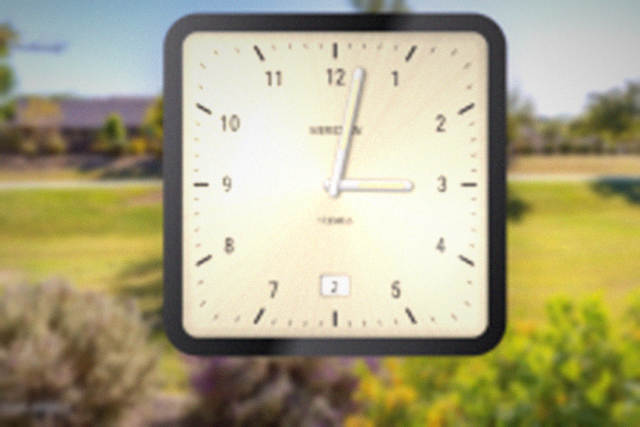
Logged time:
3:02
